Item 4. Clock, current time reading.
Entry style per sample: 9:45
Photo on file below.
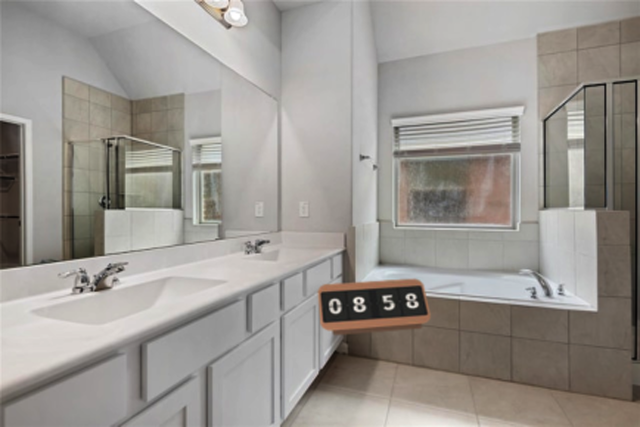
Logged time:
8:58
